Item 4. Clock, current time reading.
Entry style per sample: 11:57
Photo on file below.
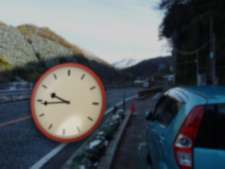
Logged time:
9:44
